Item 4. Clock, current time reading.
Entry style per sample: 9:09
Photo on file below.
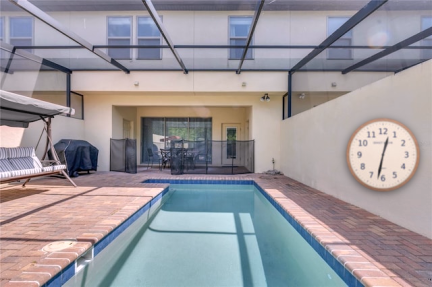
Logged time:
12:32
